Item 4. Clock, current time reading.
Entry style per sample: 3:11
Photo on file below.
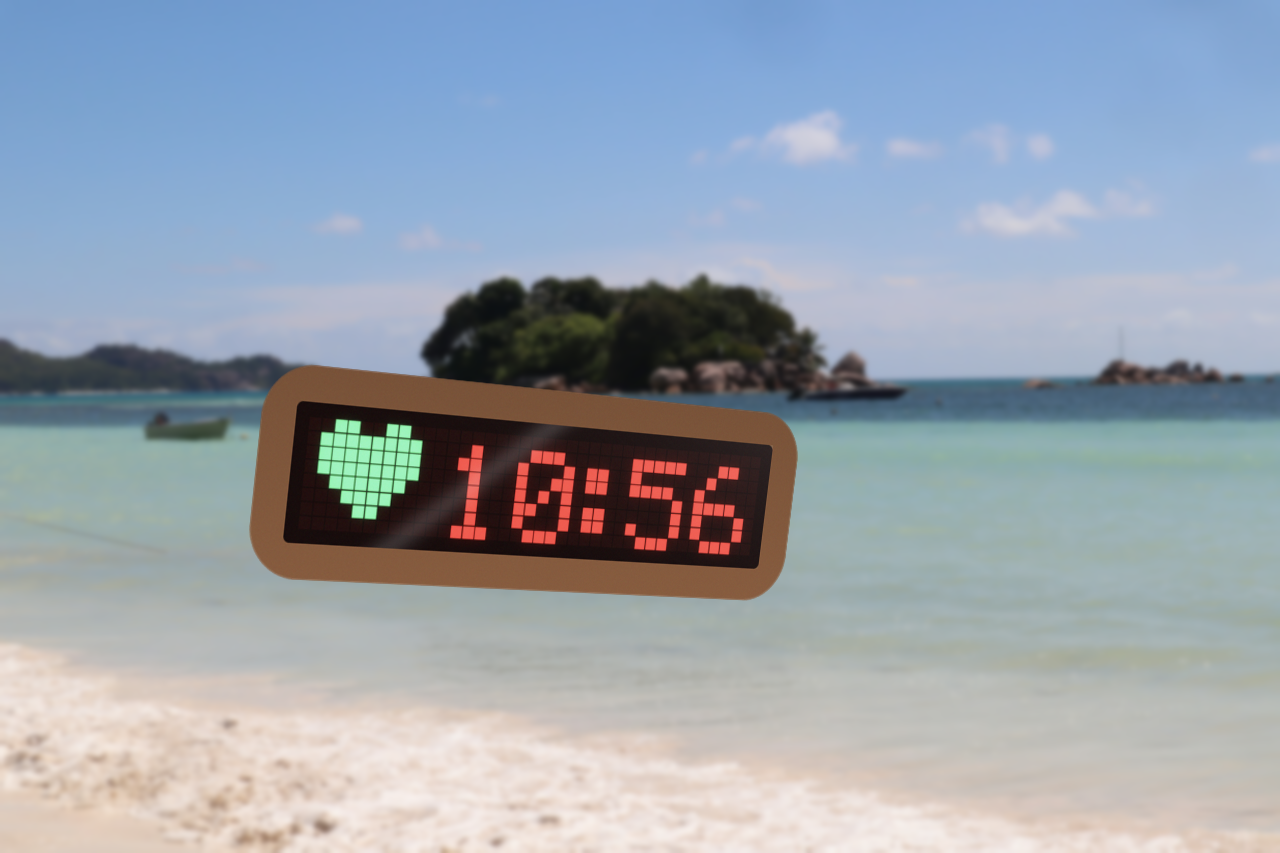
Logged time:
10:56
